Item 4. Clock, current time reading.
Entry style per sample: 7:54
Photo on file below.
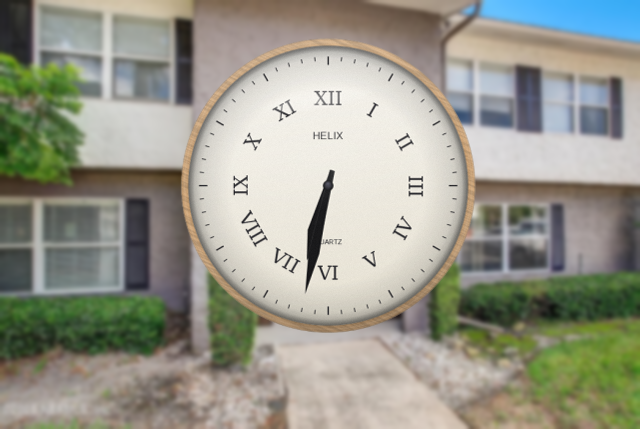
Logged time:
6:32
